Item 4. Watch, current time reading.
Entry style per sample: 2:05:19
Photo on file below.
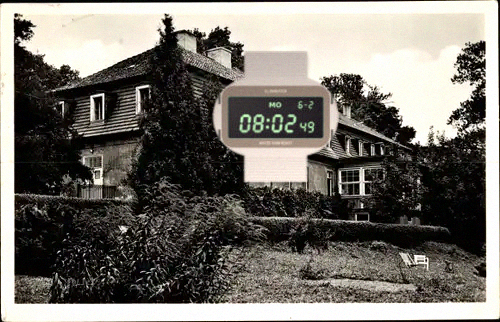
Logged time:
8:02:49
